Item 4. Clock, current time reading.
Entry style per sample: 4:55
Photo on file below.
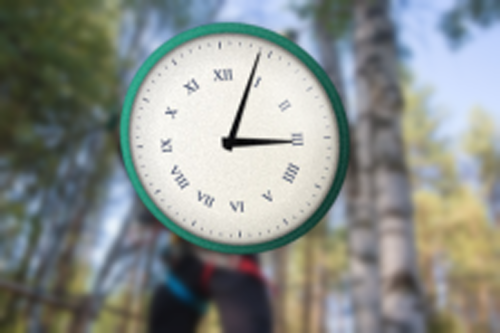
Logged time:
3:04
